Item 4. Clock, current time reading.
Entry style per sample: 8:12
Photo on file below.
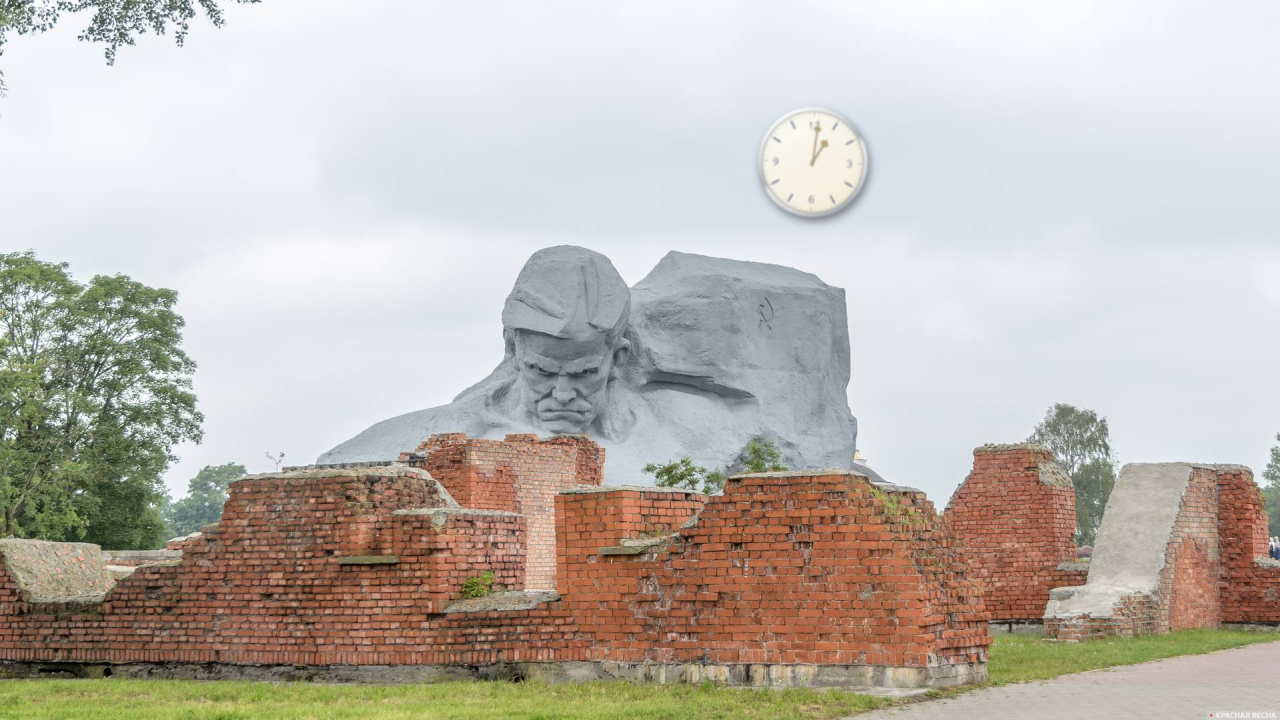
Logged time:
1:01
